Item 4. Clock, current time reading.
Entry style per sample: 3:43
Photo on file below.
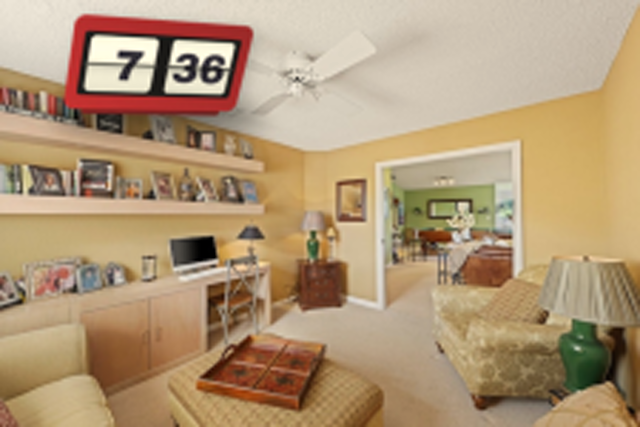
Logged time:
7:36
